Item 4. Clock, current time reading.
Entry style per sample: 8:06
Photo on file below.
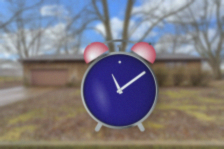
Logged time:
11:09
